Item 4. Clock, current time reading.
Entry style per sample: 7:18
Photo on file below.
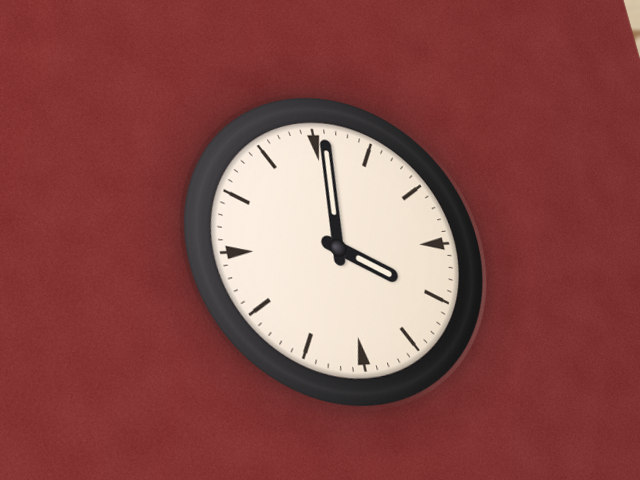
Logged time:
4:01
